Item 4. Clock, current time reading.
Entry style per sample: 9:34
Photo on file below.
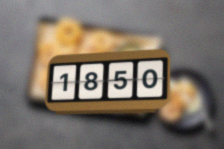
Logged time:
18:50
